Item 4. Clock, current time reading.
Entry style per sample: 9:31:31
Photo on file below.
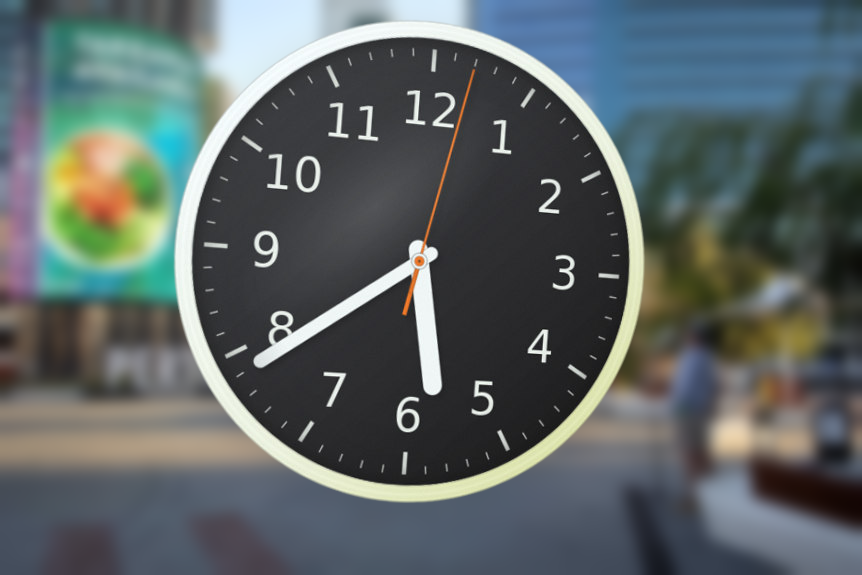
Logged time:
5:39:02
